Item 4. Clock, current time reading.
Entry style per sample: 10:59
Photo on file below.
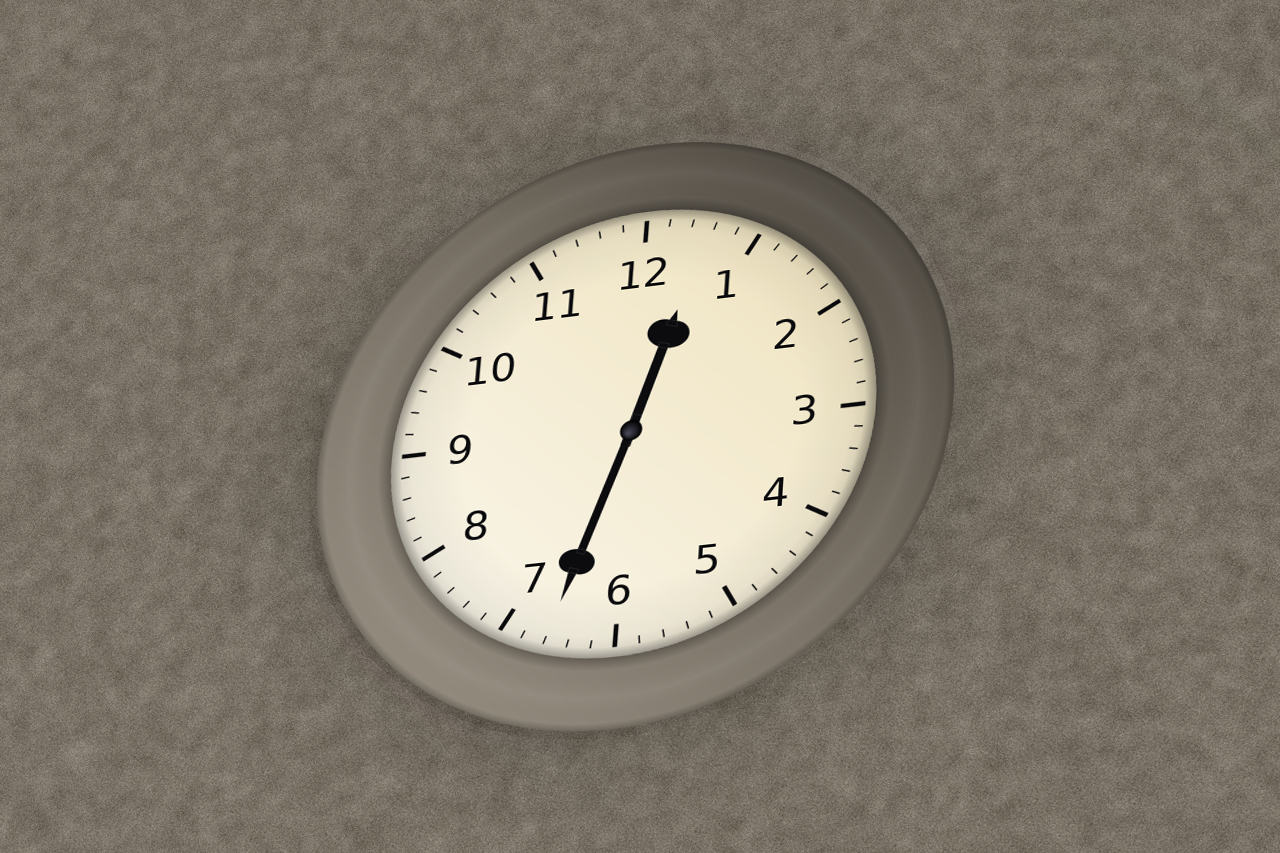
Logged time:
12:33
